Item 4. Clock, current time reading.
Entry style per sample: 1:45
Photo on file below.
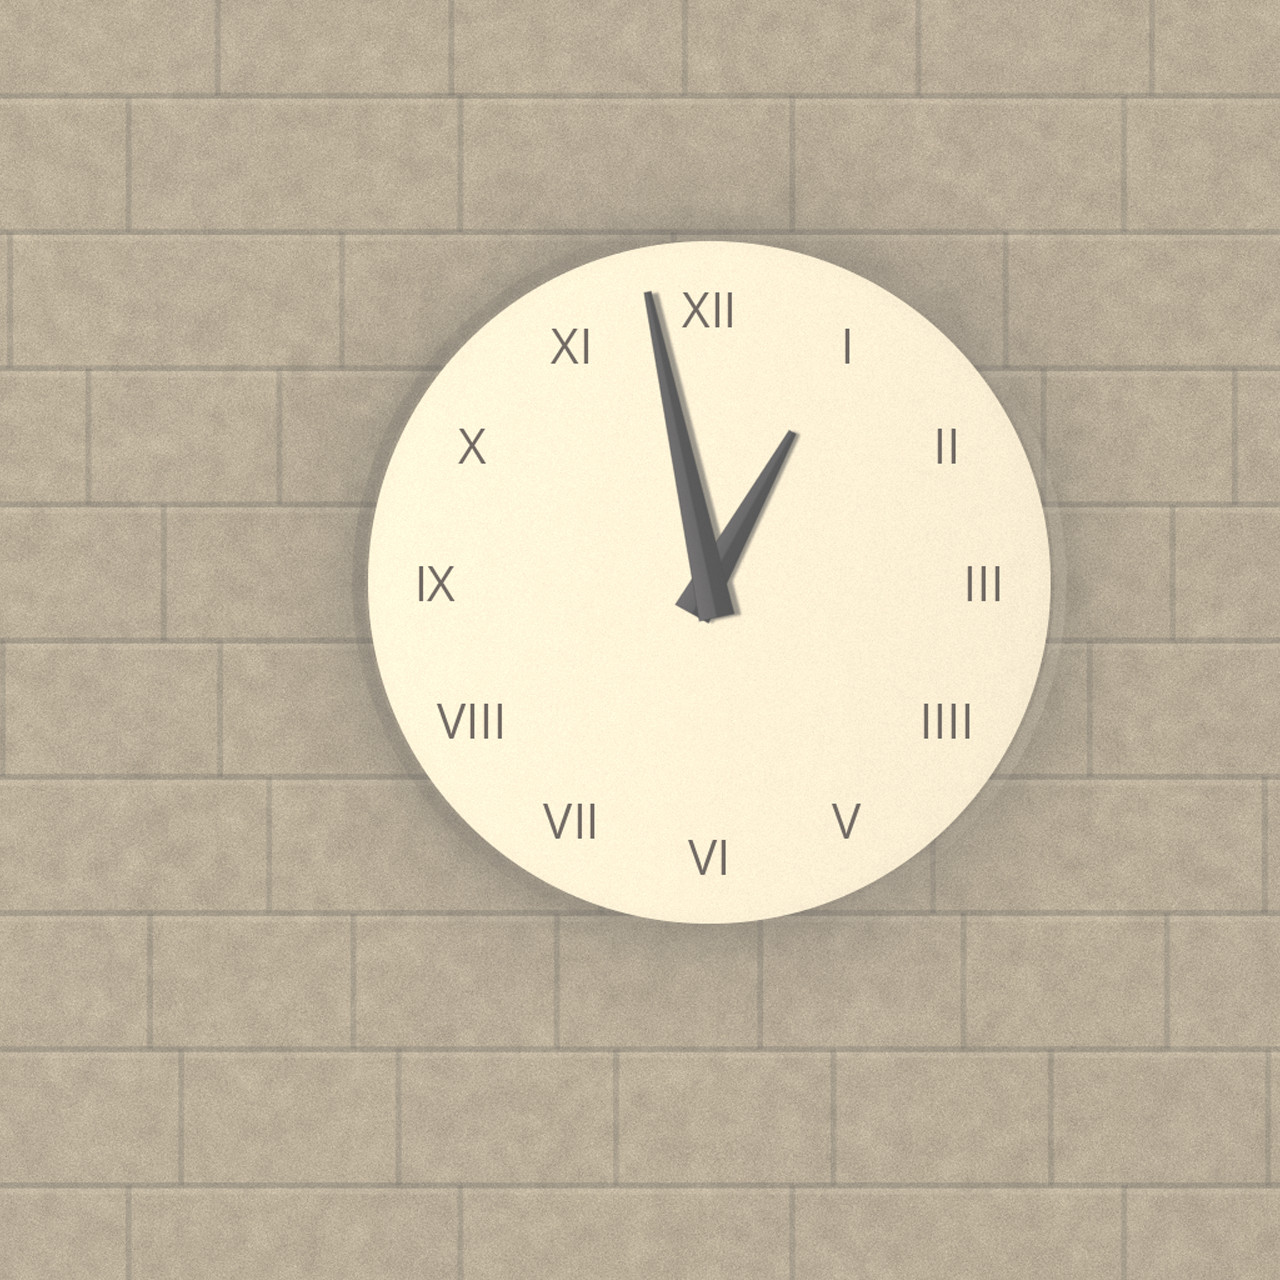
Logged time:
12:58
